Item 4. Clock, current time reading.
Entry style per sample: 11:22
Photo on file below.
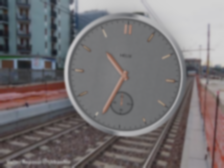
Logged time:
10:34
